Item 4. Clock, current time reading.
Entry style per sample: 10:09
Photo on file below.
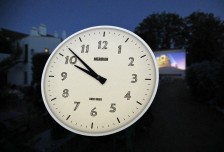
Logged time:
9:52
